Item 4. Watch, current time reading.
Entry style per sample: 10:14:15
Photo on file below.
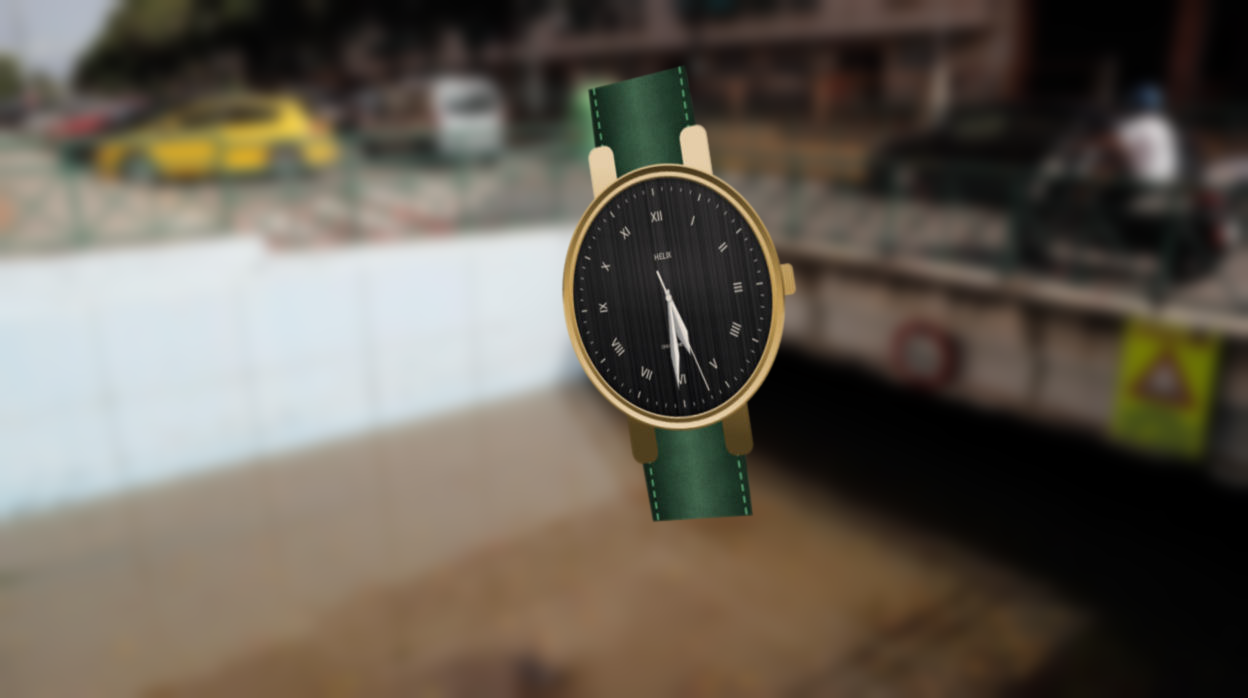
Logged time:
5:30:27
